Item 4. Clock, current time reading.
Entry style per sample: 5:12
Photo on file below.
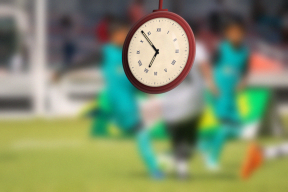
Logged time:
6:53
